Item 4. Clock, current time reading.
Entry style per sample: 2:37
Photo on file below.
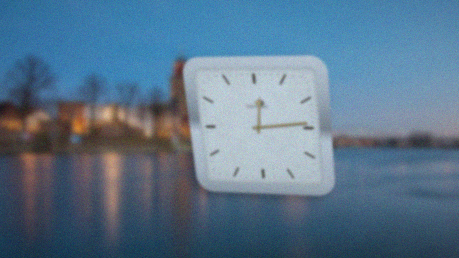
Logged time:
12:14
